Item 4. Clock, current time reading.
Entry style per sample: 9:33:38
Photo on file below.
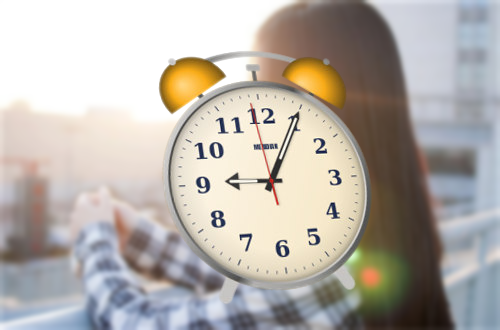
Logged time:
9:04:59
